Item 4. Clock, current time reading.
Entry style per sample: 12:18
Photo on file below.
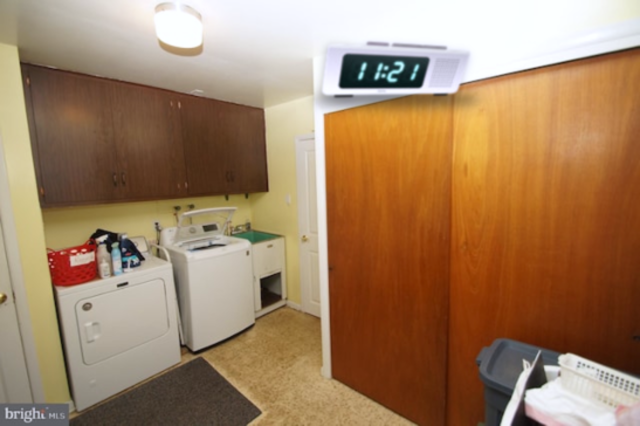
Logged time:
11:21
